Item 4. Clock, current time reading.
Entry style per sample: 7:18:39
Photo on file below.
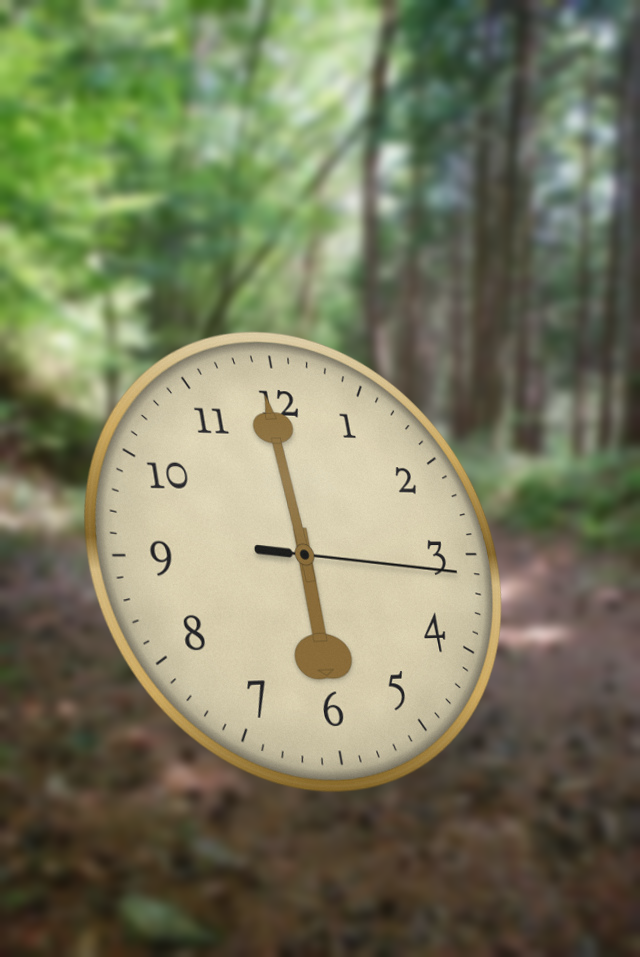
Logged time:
5:59:16
